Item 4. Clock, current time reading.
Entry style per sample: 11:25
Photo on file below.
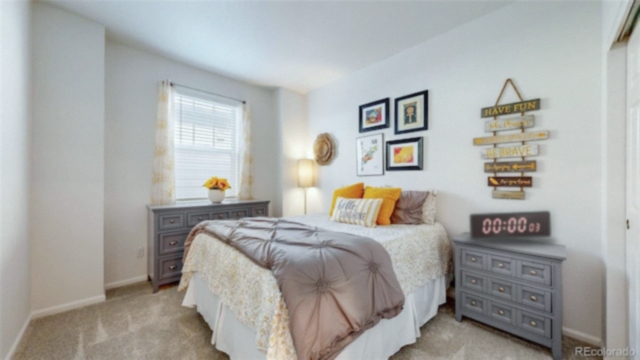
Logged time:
0:00
